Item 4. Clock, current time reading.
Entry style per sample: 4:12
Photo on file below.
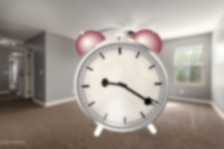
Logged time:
9:21
